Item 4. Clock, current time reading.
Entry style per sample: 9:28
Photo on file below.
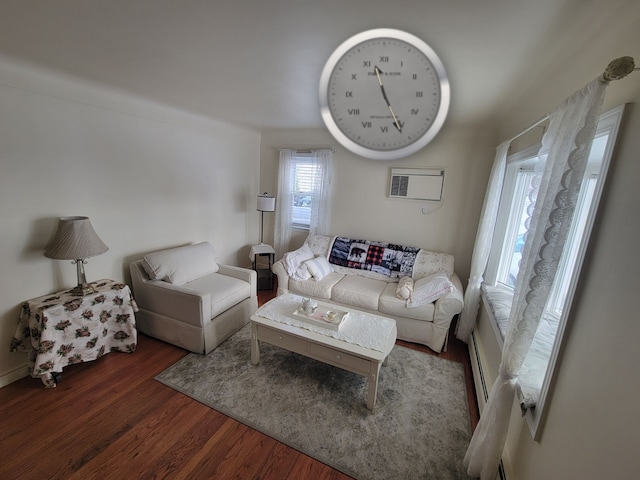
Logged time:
11:26
